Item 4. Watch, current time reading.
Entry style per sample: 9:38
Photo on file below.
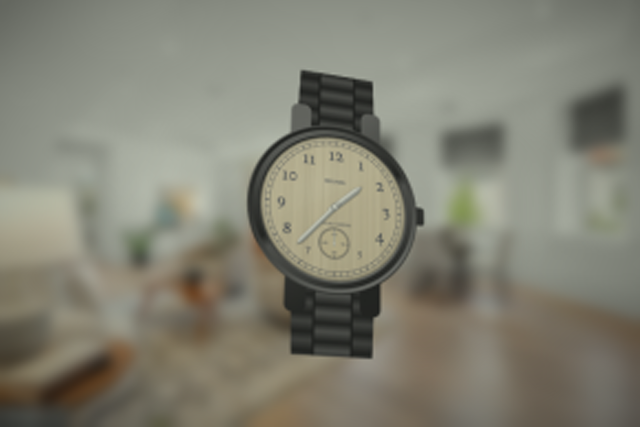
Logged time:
1:37
